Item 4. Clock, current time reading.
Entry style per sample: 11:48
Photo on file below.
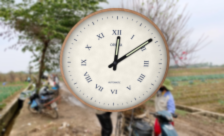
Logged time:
12:09
